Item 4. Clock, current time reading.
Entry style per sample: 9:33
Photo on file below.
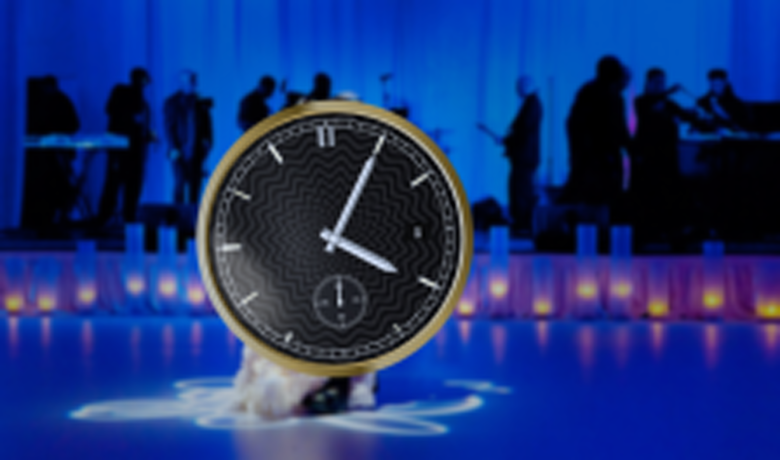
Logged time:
4:05
